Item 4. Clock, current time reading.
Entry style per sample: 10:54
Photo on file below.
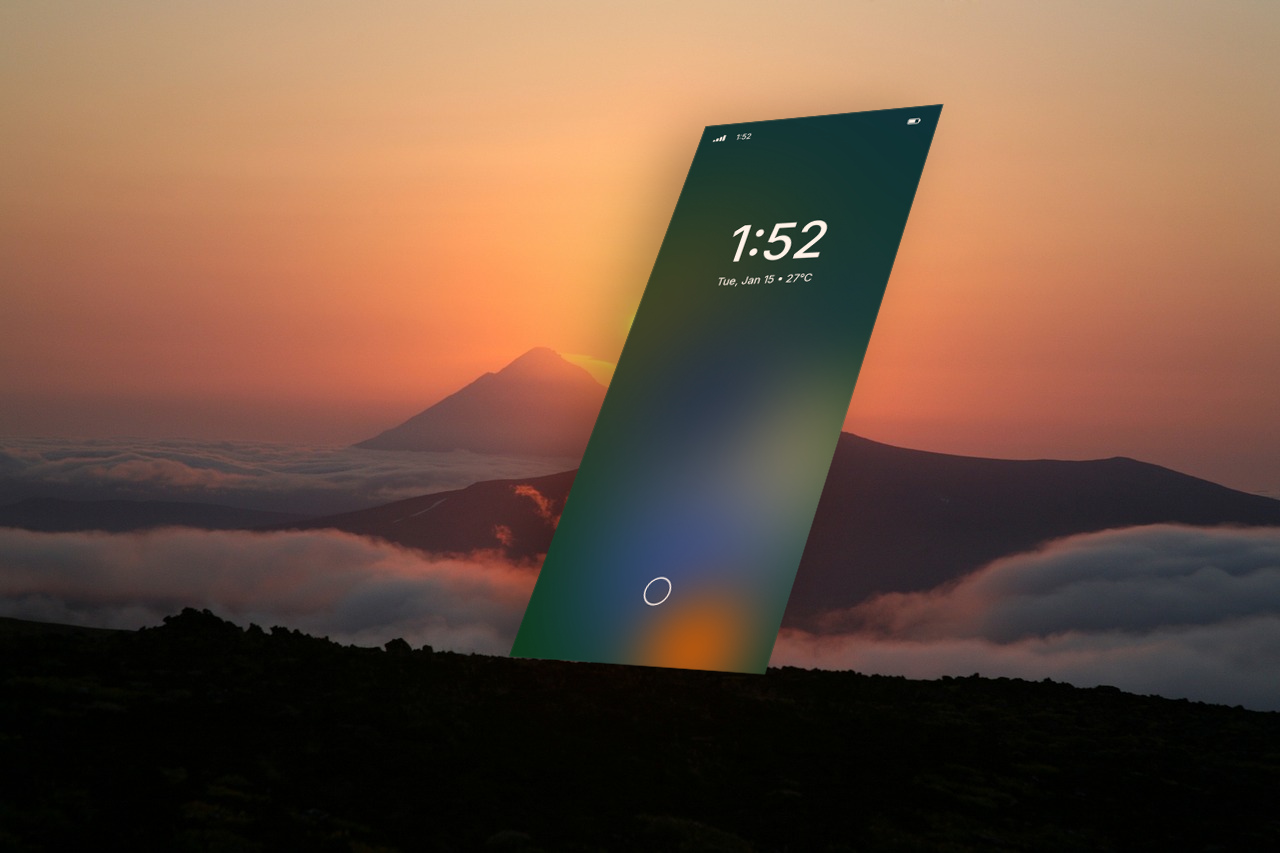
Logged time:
1:52
